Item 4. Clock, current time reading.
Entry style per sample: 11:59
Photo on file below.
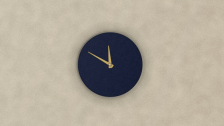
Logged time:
11:50
